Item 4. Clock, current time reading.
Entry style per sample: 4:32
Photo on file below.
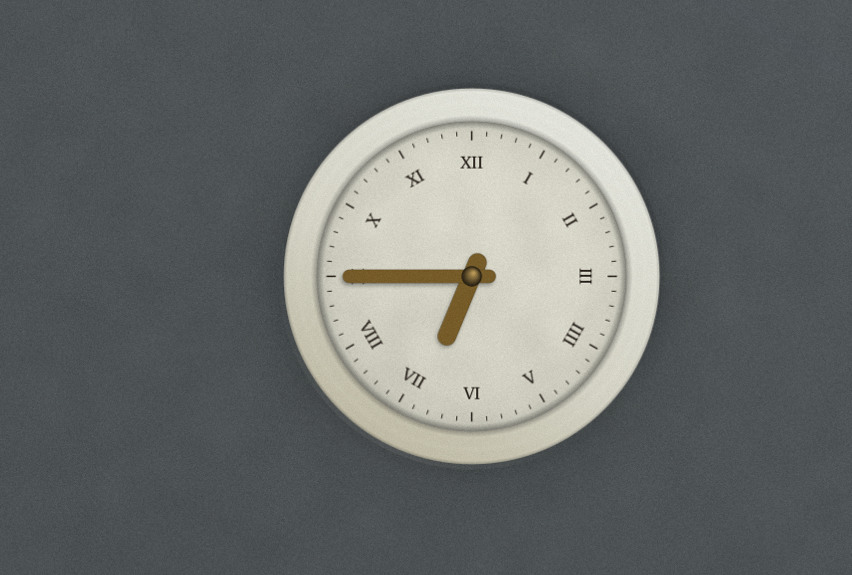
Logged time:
6:45
